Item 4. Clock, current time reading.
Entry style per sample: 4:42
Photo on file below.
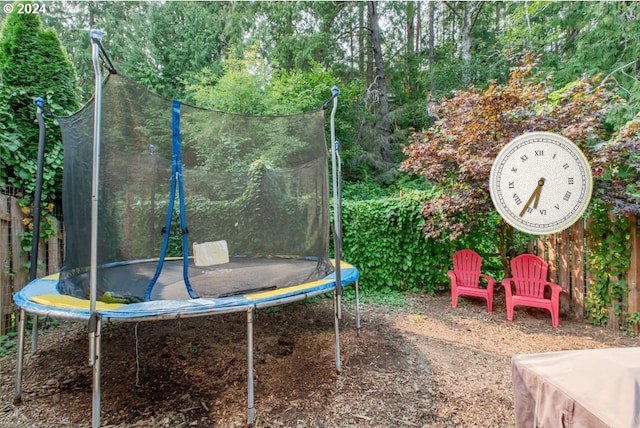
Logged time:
6:36
